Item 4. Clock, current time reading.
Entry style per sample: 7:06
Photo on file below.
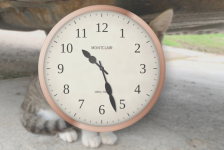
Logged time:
10:27
